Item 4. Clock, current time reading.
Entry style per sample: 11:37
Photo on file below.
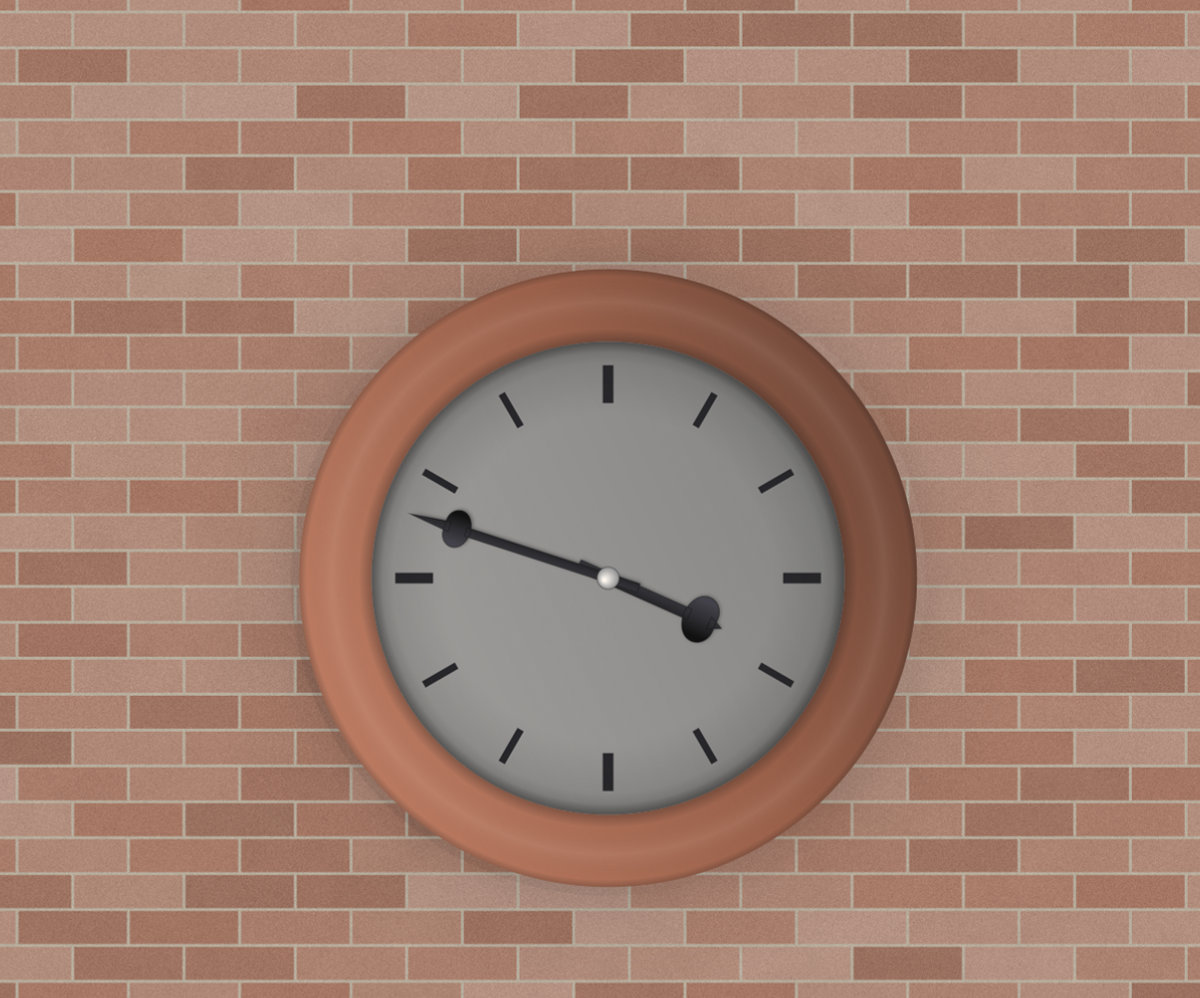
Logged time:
3:48
